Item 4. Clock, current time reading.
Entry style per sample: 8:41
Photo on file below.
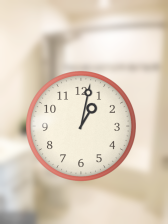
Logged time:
1:02
